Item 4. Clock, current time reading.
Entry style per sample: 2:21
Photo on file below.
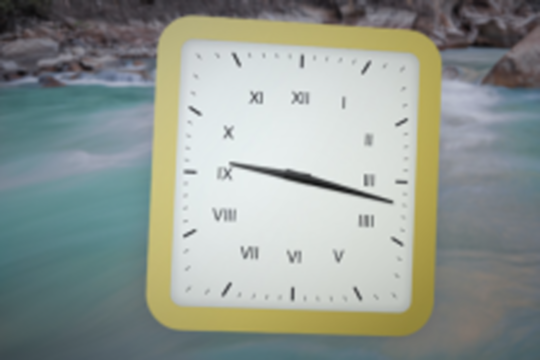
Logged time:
9:17
